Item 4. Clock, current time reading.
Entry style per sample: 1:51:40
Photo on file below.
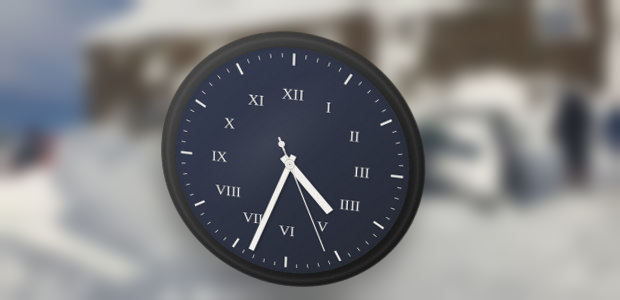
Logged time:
4:33:26
